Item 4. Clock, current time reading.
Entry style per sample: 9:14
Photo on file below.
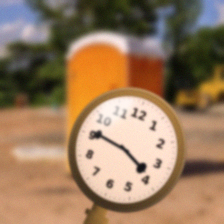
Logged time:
3:46
